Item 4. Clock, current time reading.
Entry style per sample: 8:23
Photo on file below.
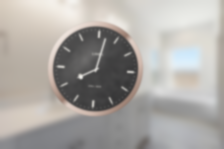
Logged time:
8:02
